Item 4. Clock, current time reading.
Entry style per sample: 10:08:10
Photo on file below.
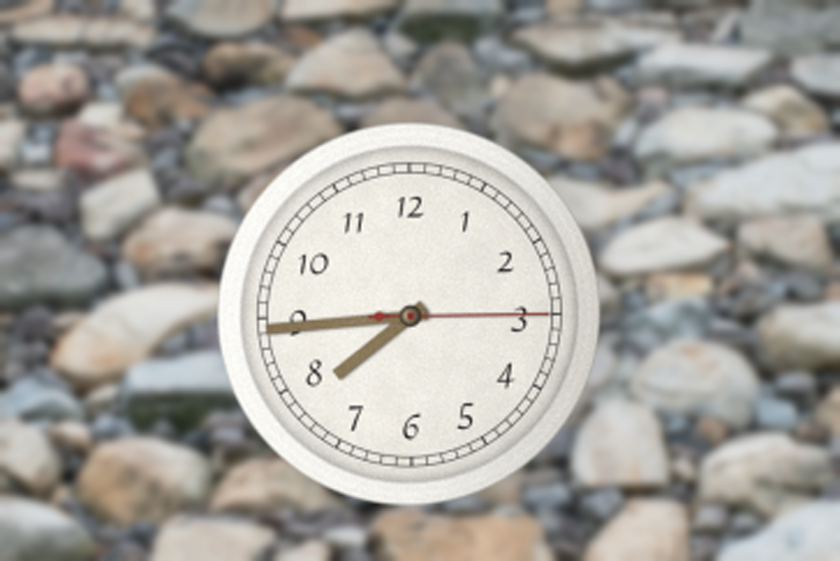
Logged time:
7:44:15
